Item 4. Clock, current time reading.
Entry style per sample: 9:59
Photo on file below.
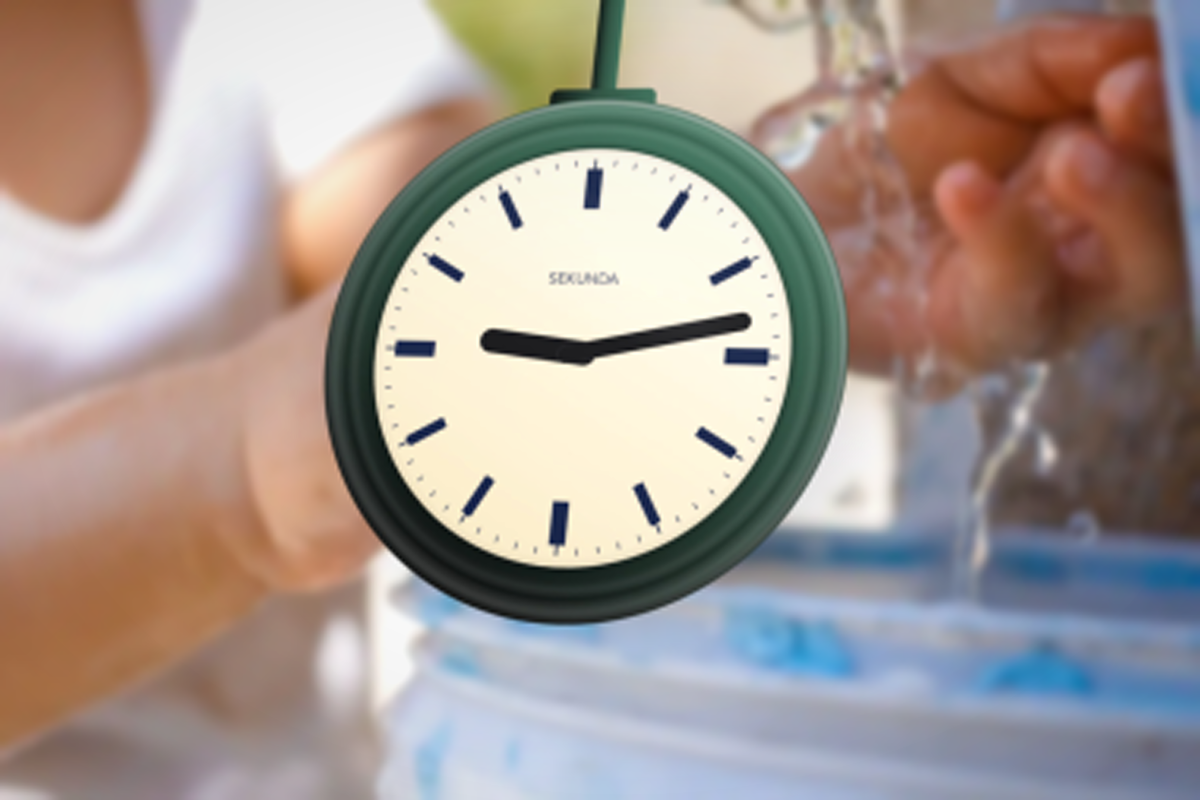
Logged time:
9:13
